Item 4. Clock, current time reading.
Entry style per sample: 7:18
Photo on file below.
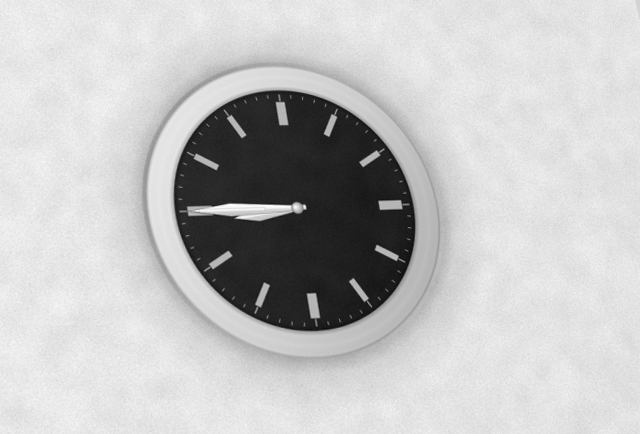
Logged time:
8:45
